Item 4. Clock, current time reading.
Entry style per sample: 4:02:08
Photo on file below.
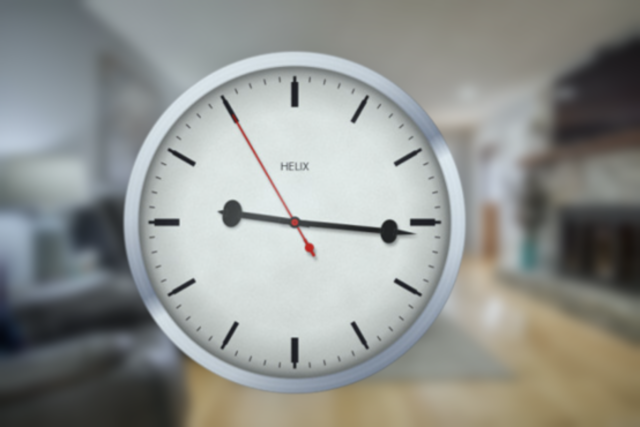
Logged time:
9:15:55
